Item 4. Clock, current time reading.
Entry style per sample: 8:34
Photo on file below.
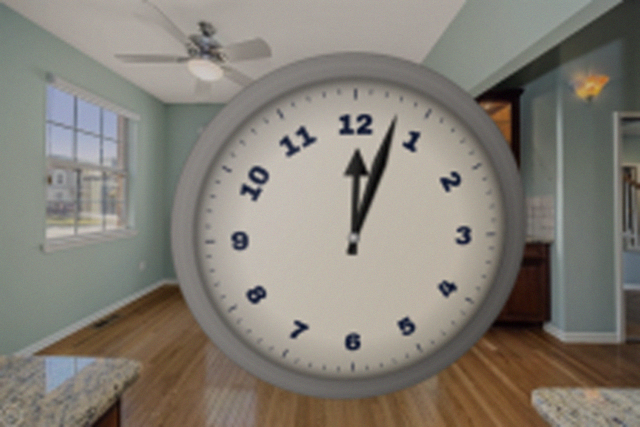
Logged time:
12:03
